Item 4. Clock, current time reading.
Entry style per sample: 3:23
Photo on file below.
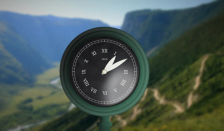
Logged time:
1:10
